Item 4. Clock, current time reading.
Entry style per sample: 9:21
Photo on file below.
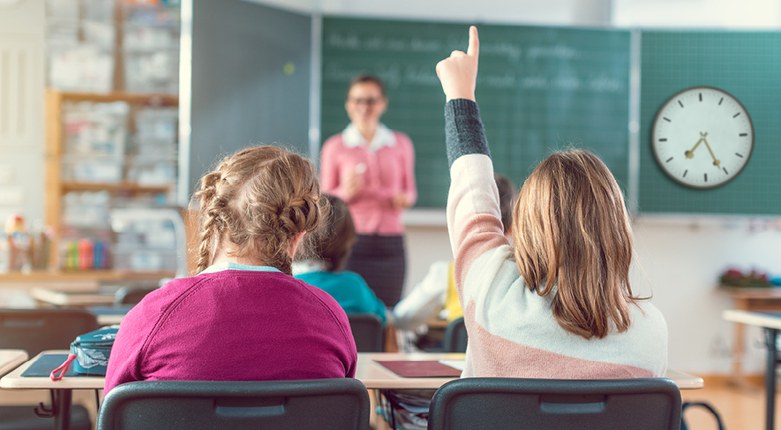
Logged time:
7:26
